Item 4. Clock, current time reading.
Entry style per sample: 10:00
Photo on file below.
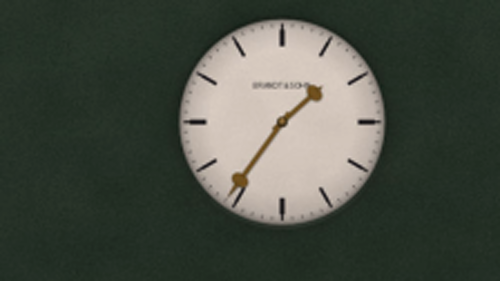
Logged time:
1:36
